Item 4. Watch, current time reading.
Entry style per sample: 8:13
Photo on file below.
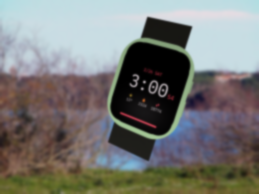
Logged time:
3:00
